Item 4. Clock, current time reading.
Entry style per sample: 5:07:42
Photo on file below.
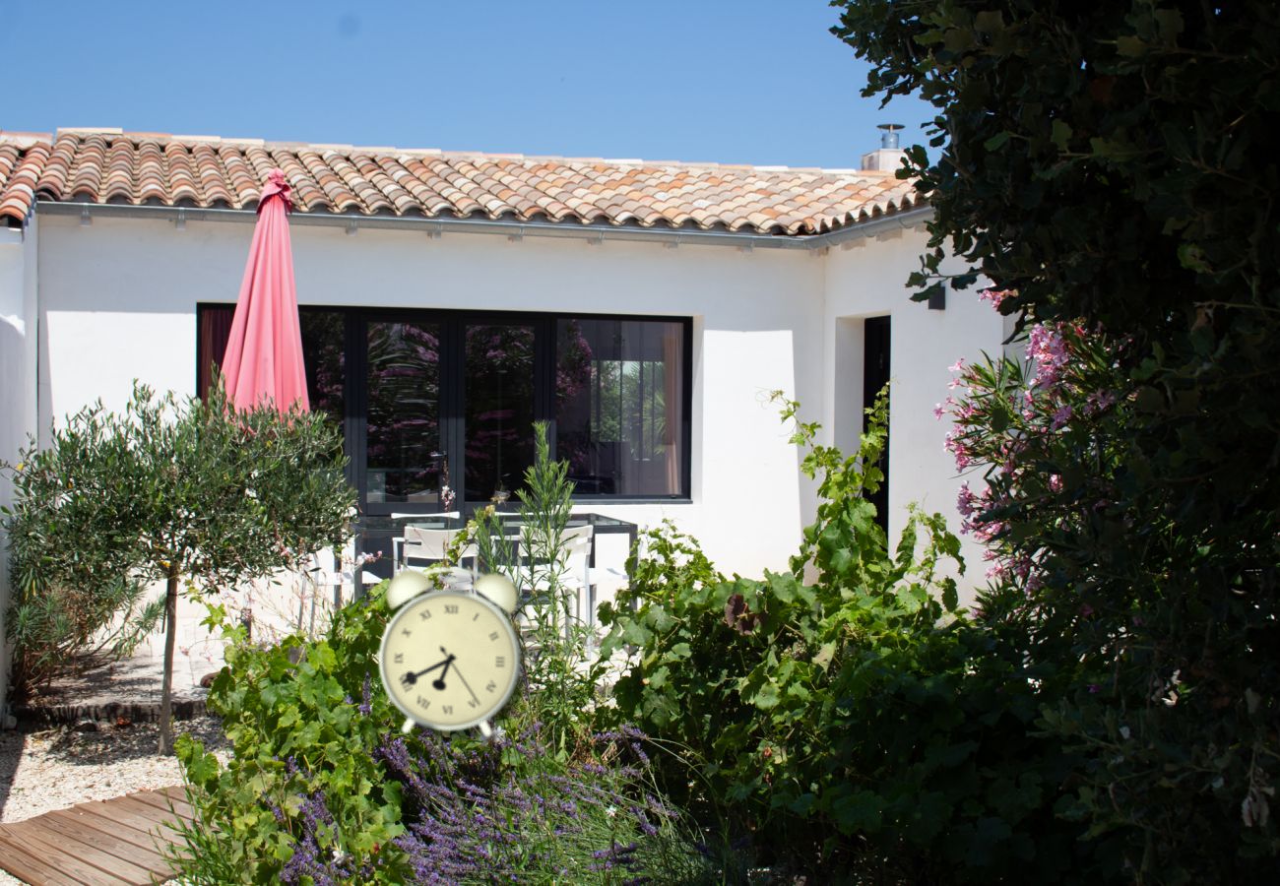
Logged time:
6:40:24
